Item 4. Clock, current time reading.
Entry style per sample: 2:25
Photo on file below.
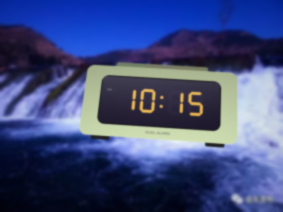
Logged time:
10:15
